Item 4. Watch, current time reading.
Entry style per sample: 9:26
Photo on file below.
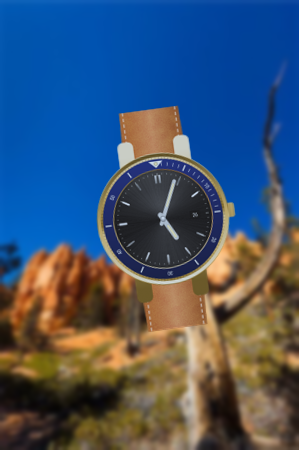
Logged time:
5:04
